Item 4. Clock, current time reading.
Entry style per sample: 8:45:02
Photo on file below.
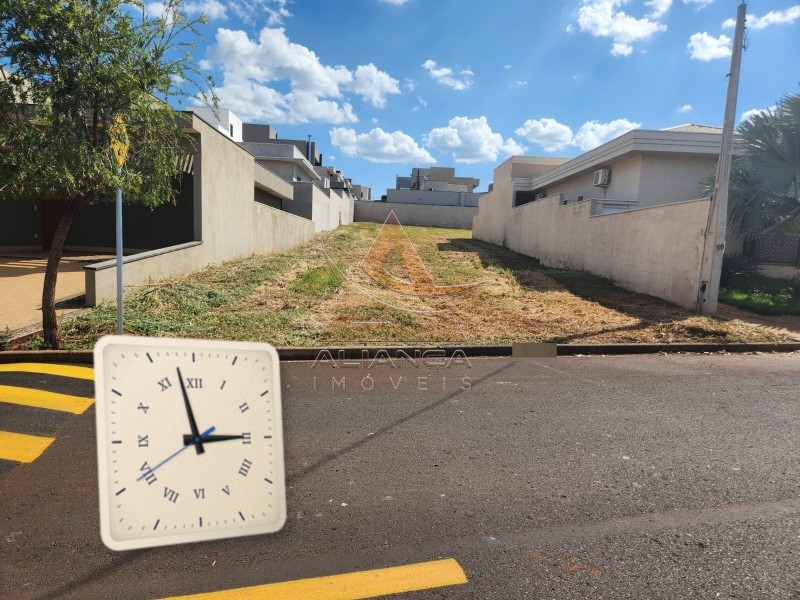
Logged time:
2:57:40
